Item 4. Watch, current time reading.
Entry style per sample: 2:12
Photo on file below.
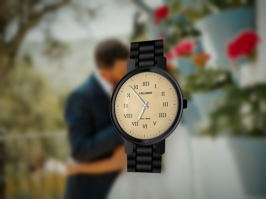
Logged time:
6:53
